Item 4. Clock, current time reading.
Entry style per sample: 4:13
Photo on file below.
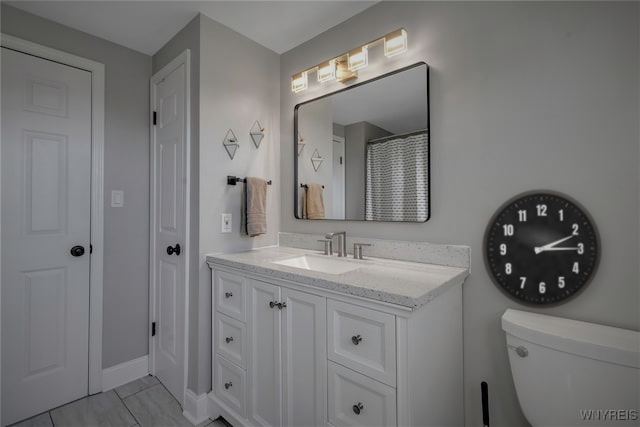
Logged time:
2:15
